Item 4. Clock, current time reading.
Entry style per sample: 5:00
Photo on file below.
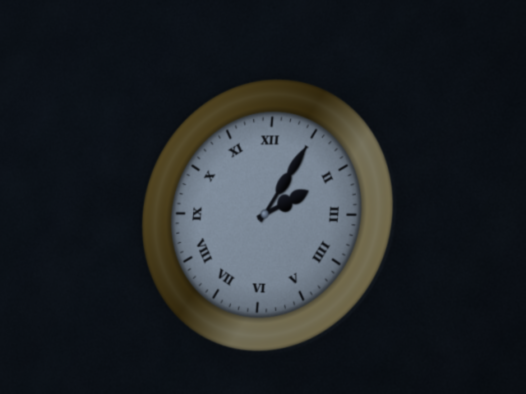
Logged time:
2:05
